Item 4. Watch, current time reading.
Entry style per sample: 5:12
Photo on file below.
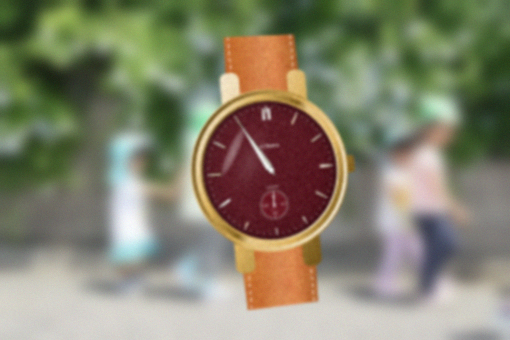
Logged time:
10:55
